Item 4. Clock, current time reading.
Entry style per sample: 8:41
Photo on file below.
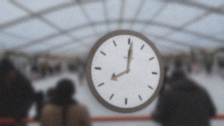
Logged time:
8:01
